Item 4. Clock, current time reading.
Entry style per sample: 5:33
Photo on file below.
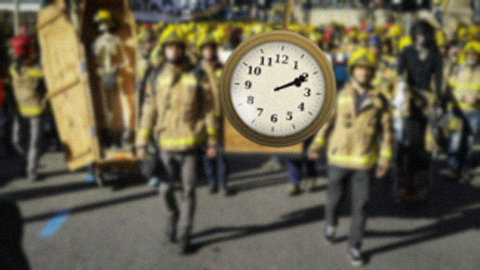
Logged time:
2:10
